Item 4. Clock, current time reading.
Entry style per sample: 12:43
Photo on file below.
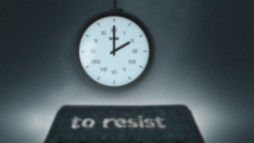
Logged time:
2:00
